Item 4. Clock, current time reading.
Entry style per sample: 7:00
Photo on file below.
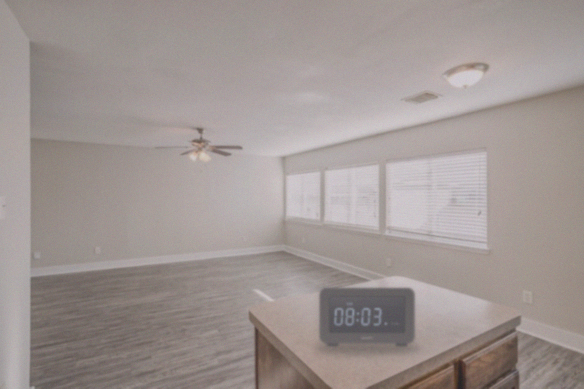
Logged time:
8:03
